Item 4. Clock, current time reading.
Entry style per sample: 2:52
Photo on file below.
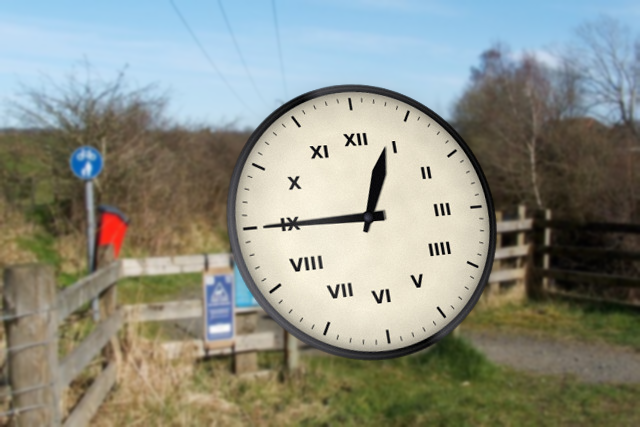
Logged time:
12:45
